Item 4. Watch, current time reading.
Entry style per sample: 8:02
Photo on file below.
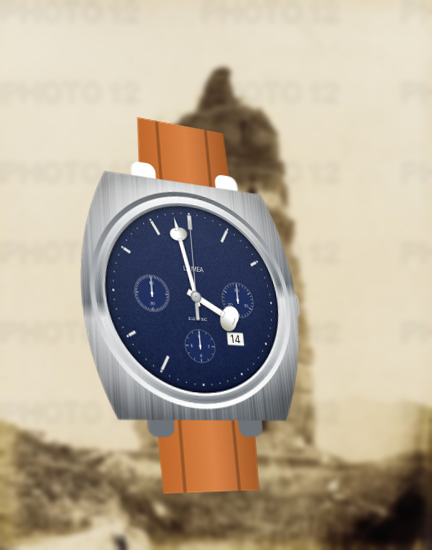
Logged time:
3:58
